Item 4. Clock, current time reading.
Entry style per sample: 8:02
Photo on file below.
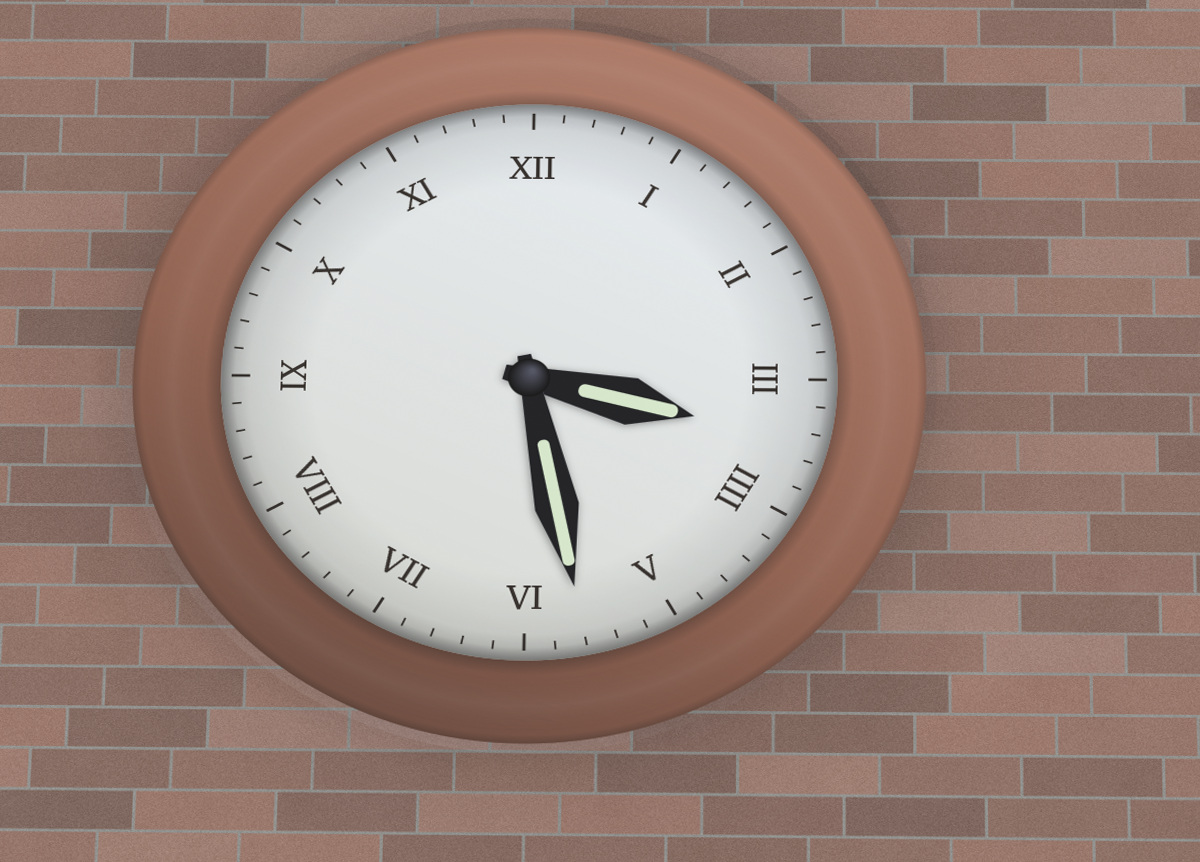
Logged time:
3:28
